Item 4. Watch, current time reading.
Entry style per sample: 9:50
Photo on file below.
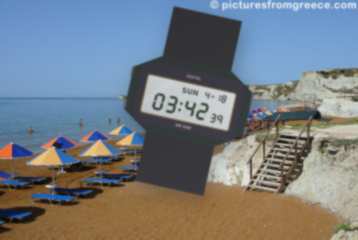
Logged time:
3:42
